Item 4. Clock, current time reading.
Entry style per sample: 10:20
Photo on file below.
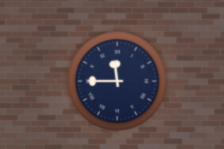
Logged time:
11:45
